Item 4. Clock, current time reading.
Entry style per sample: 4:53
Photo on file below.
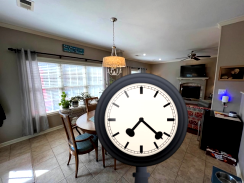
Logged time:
7:22
